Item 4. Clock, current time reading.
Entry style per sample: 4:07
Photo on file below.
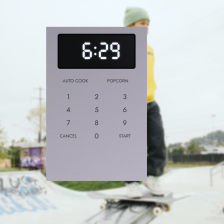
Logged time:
6:29
